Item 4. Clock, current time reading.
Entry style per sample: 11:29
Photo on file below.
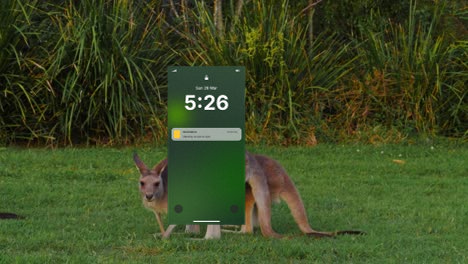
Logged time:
5:26
